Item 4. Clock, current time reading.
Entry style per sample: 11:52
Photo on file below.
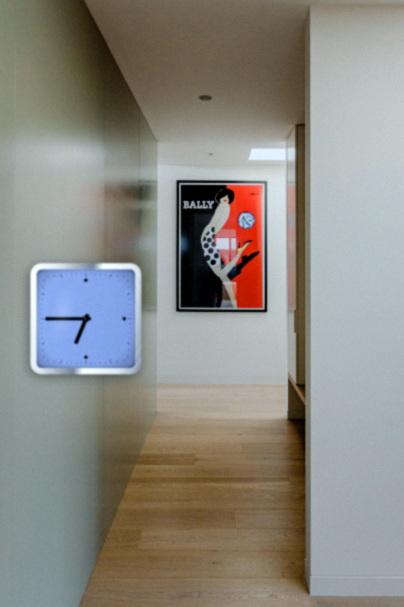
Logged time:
6:45
